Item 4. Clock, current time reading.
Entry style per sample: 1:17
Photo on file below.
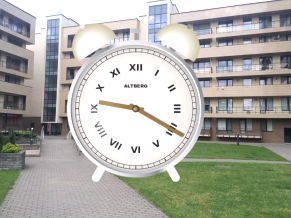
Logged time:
9:20
